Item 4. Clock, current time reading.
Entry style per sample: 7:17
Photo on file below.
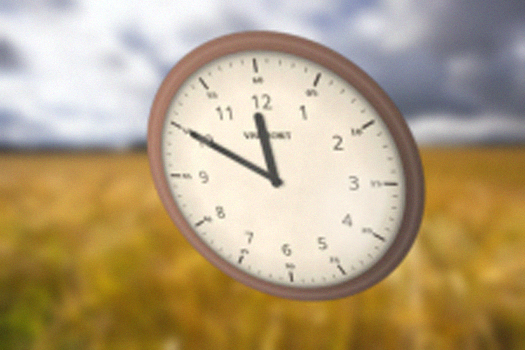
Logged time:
11:50
